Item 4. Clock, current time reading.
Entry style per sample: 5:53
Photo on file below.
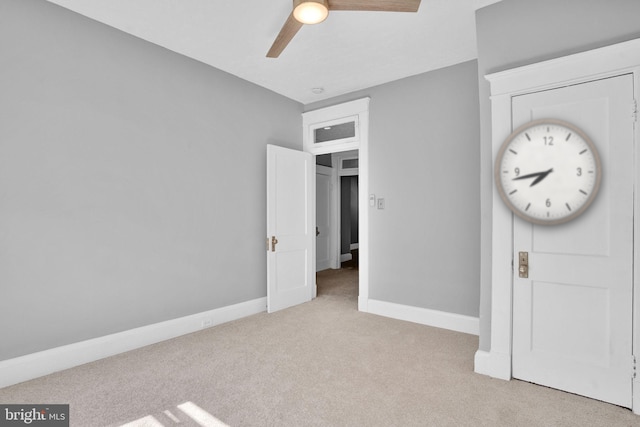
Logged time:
7:43
